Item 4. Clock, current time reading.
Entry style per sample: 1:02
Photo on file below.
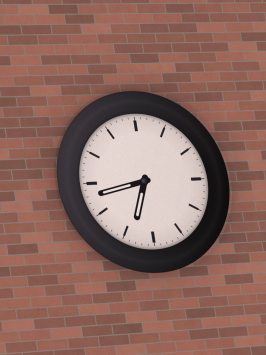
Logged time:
6:43
